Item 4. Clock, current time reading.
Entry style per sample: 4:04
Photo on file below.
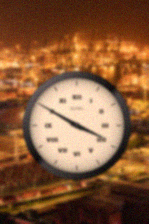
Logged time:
3:50
